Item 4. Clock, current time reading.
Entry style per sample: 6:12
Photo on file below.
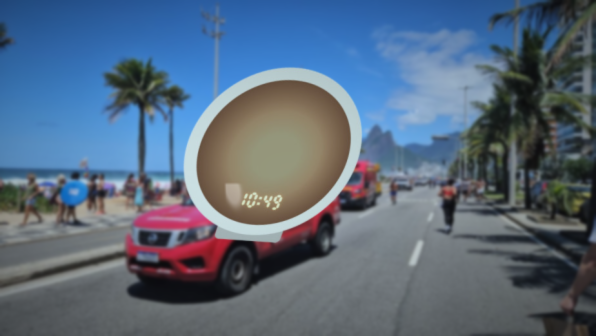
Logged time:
10:49
